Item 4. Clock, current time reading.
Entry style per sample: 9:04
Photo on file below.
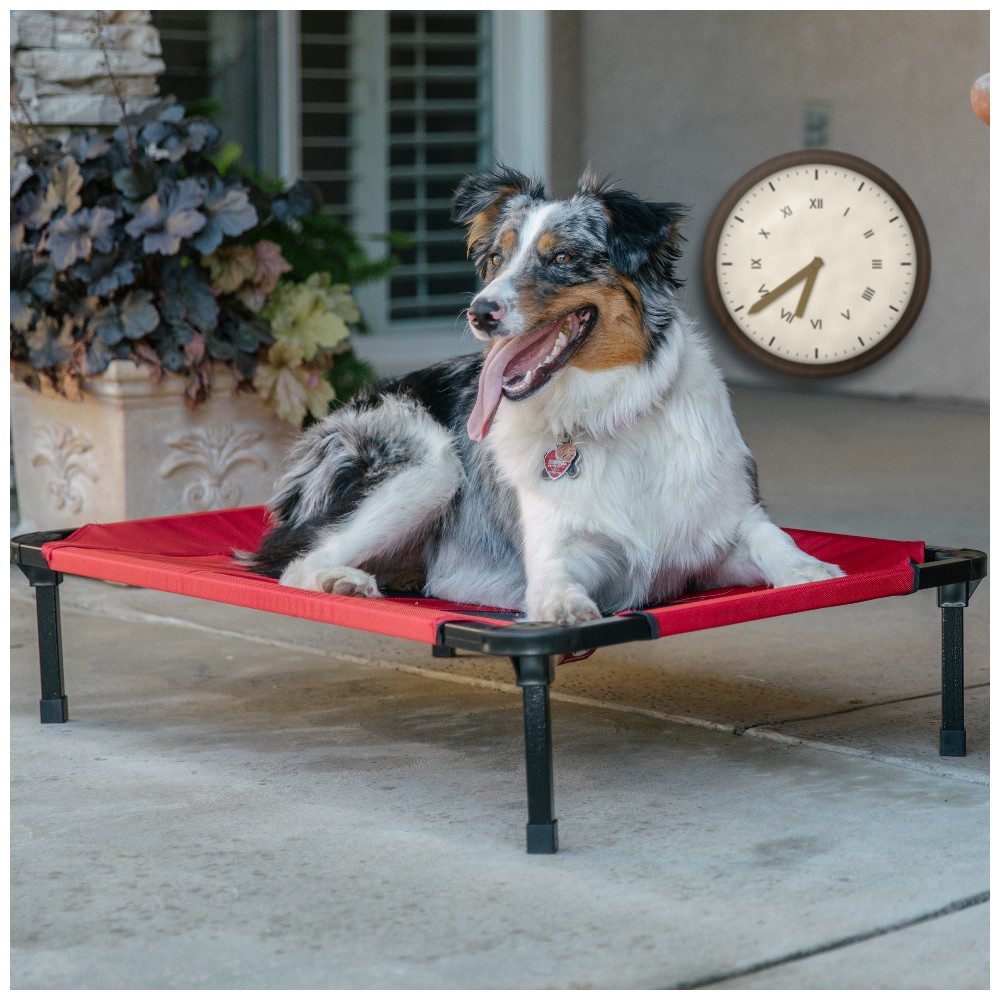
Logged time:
6:39
